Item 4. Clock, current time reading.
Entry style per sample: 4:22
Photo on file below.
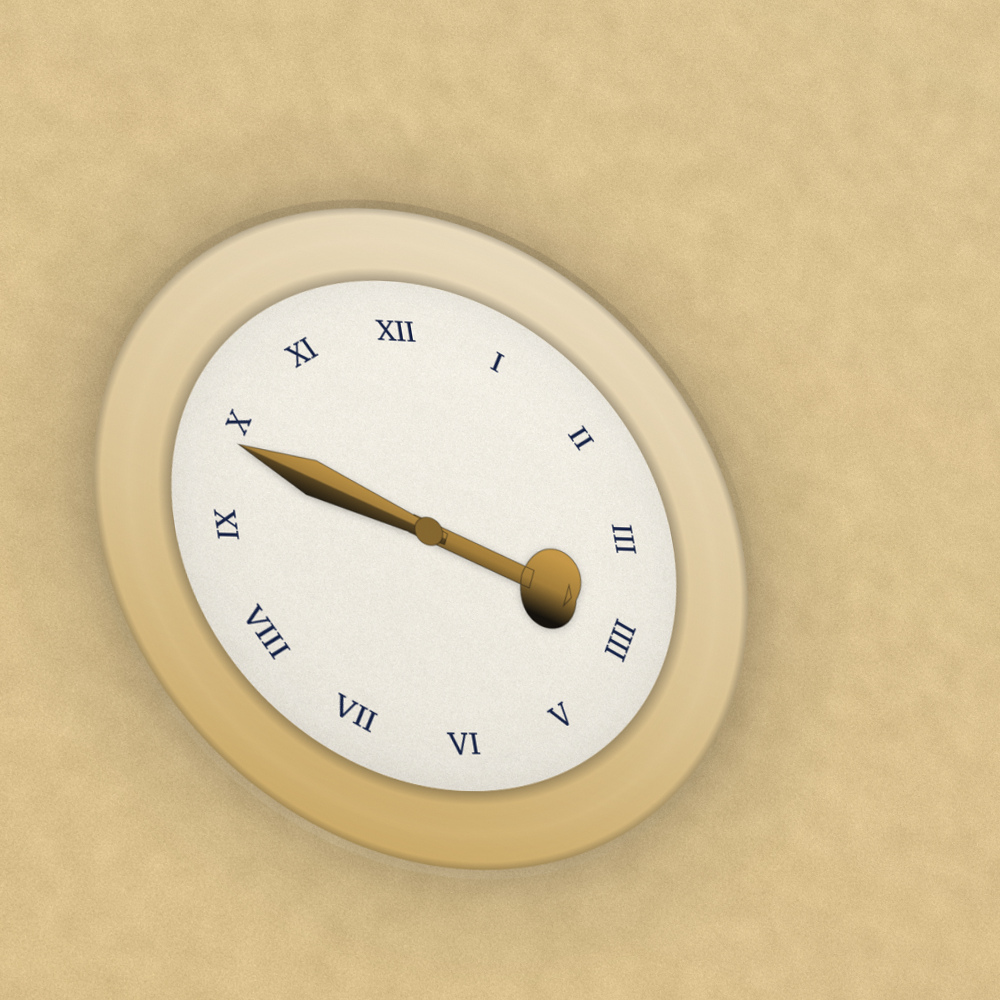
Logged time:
3:49
